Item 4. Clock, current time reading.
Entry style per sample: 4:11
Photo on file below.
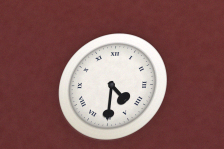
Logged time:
4:30
